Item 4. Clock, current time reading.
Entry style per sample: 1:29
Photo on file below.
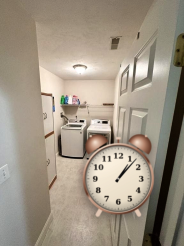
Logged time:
1:07
